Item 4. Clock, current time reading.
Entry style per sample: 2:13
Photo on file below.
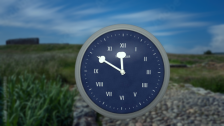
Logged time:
11:50
